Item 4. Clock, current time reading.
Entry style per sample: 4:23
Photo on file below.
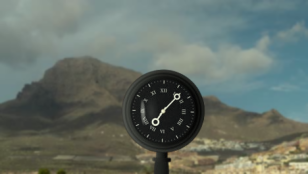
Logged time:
7:07
